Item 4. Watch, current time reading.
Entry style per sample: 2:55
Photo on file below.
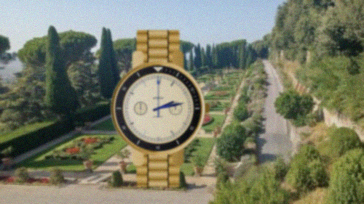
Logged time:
2:13
